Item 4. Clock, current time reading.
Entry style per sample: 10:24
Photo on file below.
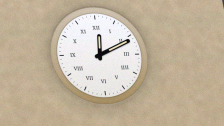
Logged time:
12:11
